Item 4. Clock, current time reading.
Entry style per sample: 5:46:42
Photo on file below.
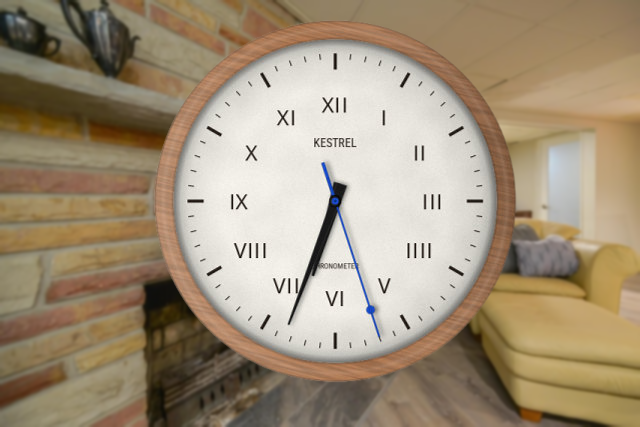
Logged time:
6:33:27
